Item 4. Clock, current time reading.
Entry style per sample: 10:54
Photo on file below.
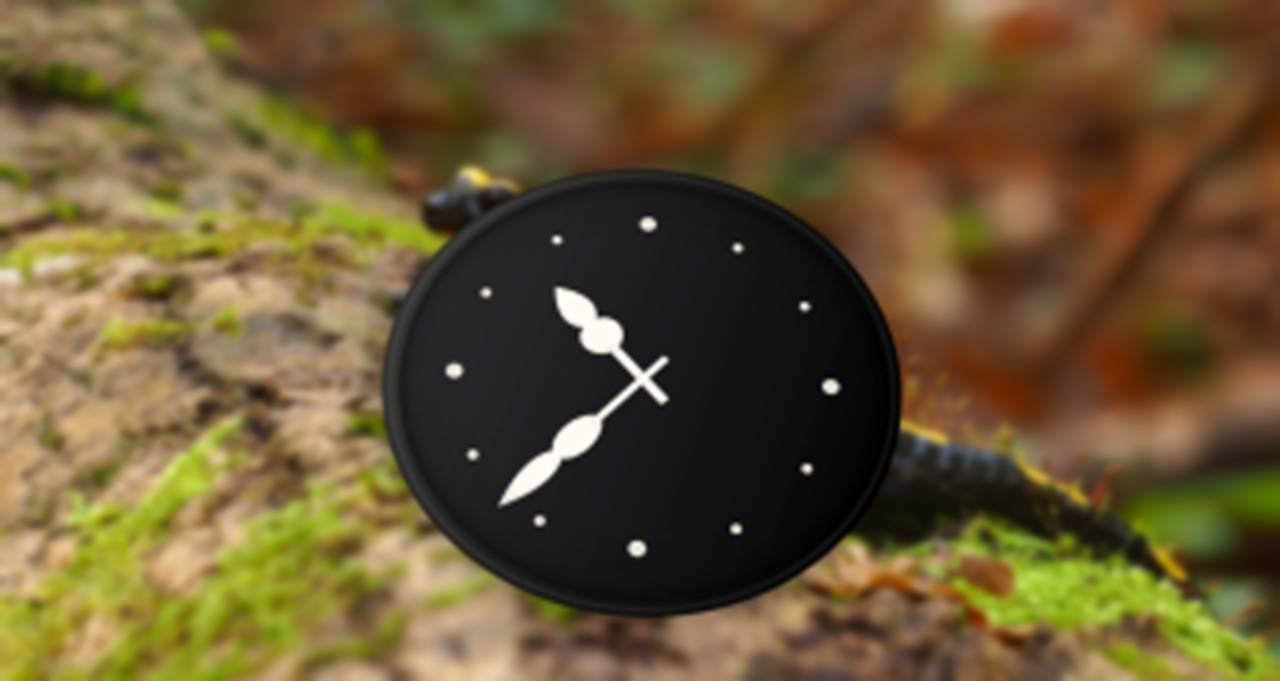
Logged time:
10:37
